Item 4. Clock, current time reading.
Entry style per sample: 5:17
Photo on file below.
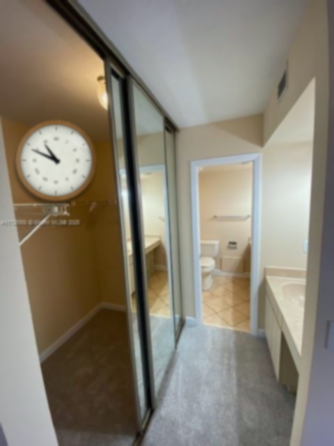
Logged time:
10:49
